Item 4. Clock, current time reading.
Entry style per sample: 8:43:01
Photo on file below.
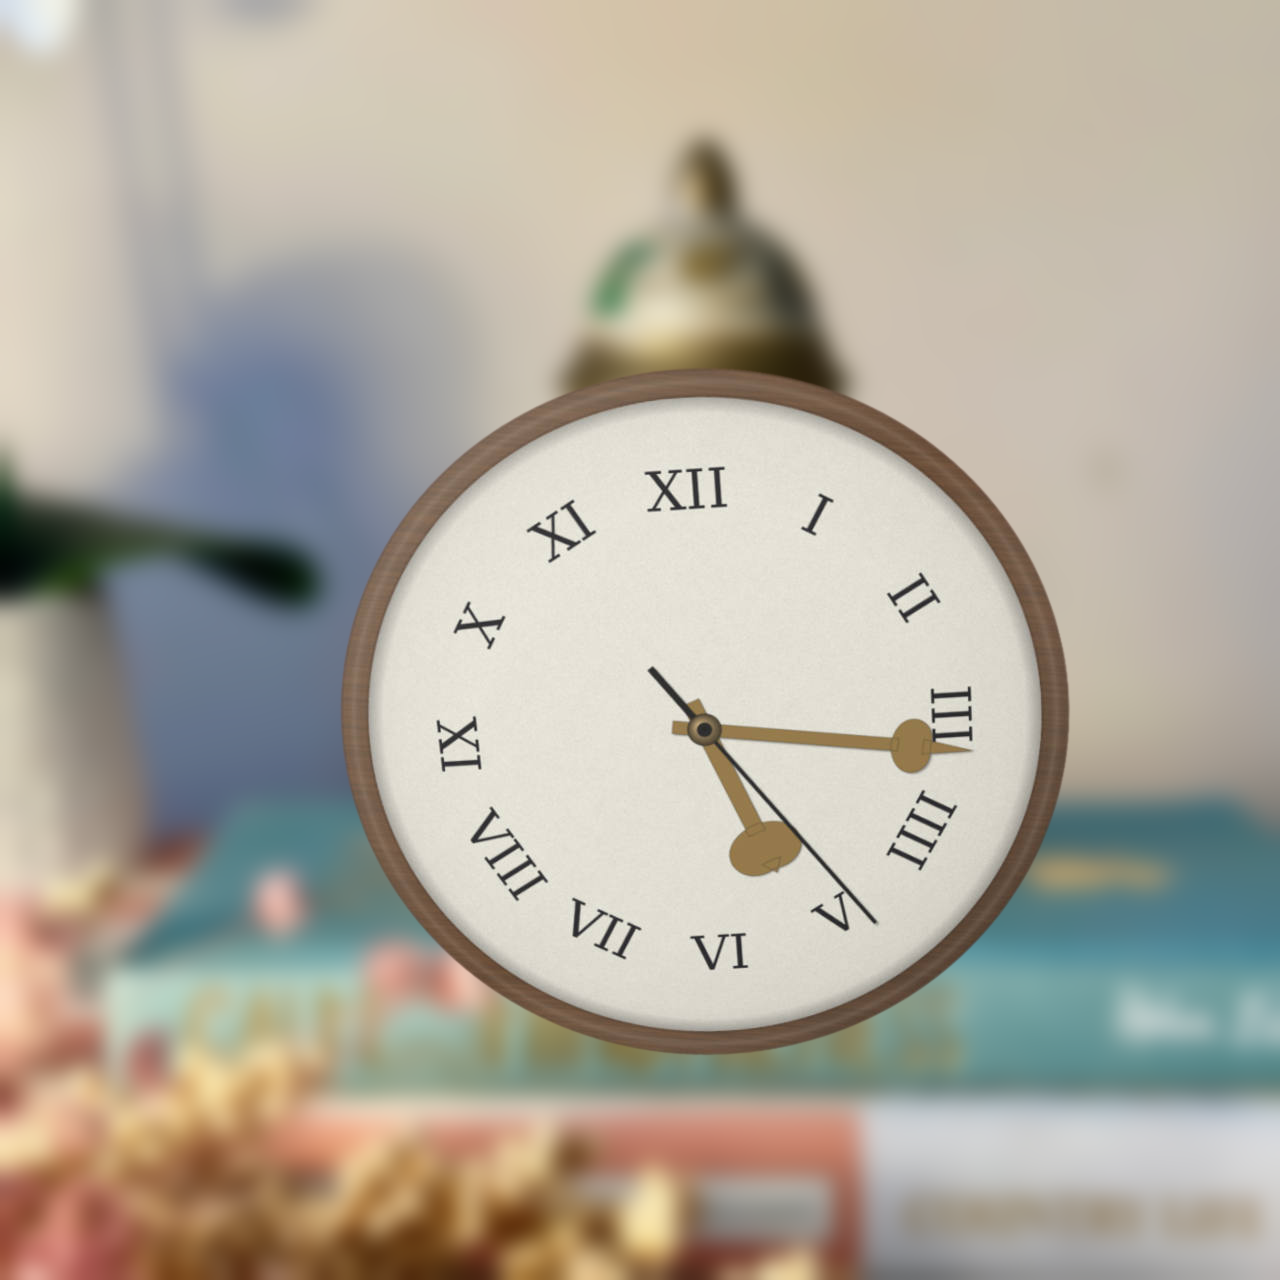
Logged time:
5:16:24
